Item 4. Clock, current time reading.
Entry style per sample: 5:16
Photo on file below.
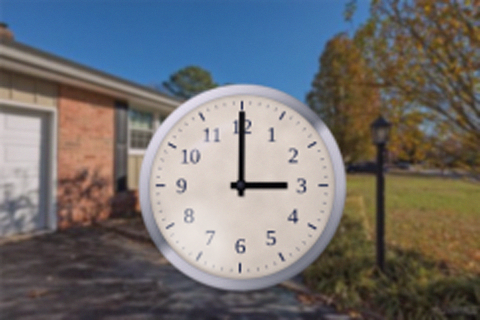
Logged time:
3:00
